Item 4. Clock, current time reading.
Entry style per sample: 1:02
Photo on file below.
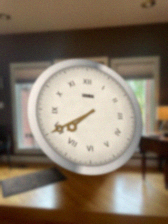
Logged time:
7:40
